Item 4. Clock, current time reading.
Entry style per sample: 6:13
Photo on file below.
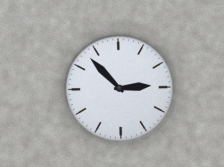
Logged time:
2:53
